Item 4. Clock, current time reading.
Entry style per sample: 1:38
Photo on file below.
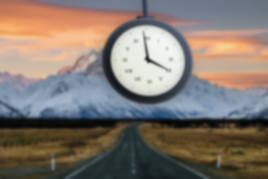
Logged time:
3:59
